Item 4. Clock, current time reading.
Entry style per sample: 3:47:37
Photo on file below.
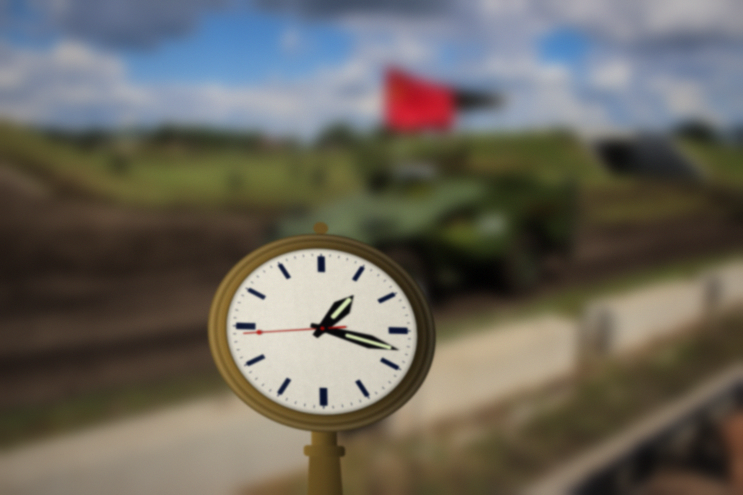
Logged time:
1:17:44
